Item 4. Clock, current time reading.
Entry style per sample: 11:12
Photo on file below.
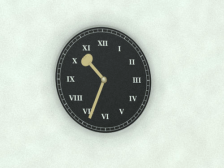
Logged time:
10:34
